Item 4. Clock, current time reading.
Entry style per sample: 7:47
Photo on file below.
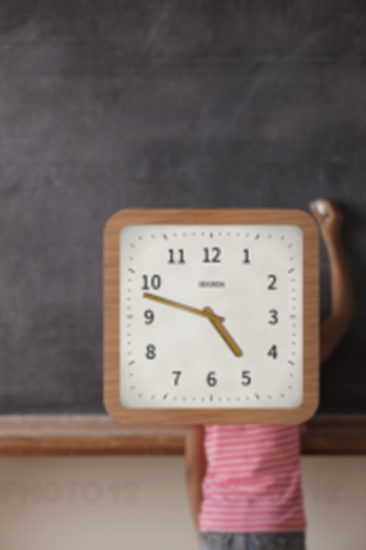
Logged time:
4:48
